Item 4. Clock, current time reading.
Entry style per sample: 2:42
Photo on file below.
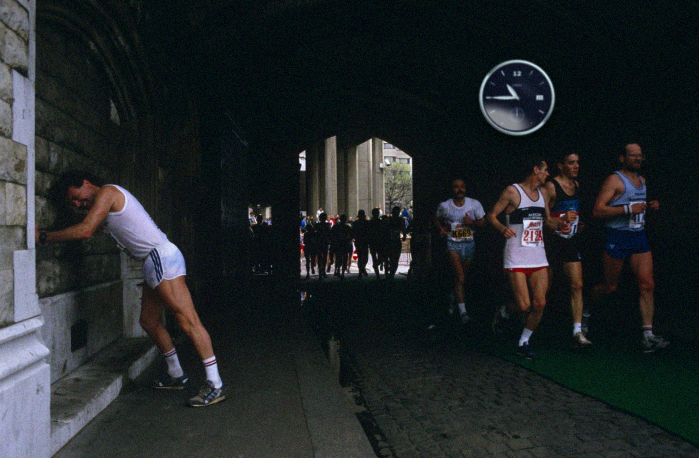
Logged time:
10:45
